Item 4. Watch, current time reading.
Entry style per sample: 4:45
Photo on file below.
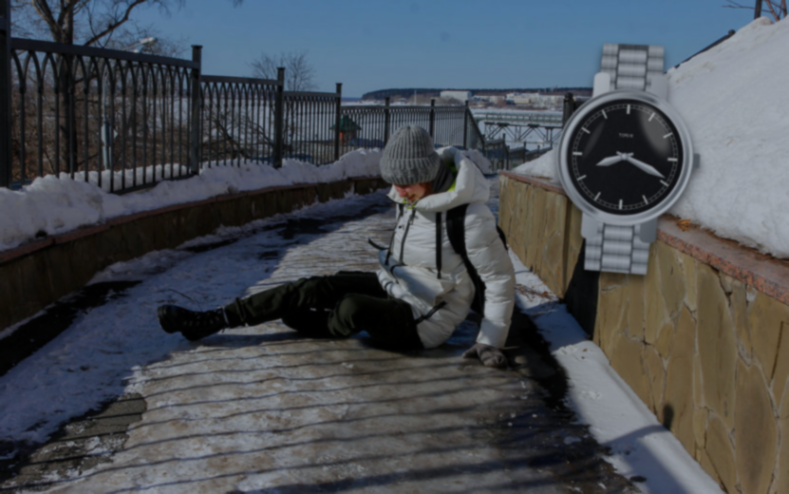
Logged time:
8:19
